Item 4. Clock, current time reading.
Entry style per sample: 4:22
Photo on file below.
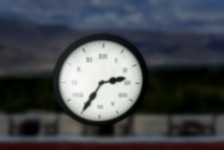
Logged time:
2:35
